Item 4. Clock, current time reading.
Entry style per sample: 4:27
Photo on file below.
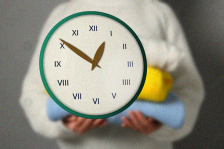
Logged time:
12:51
